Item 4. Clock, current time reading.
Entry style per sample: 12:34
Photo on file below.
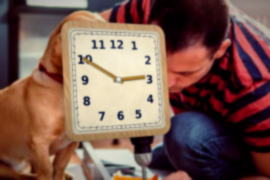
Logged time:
2:50
